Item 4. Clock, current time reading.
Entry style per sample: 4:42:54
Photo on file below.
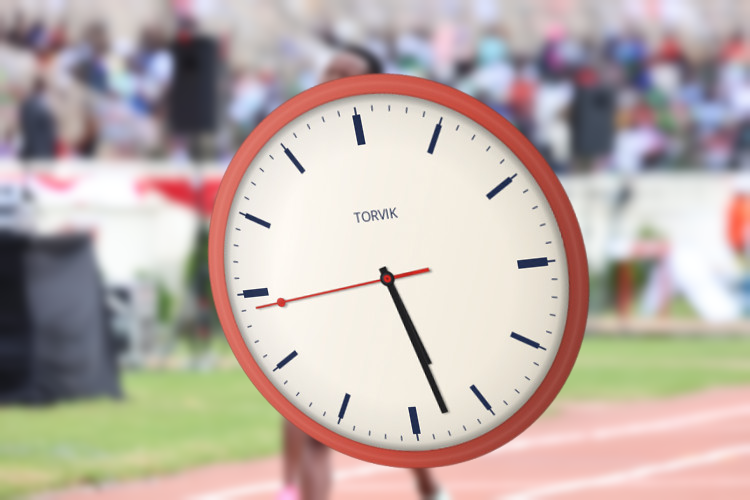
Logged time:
5:27:44
